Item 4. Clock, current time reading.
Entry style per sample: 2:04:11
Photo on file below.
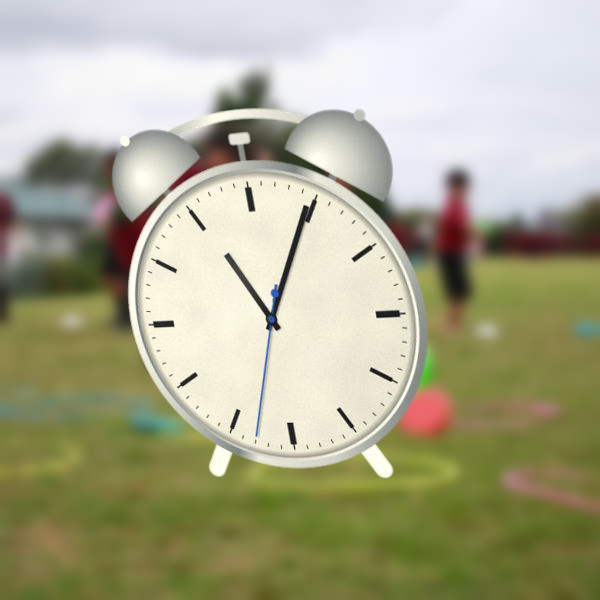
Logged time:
11:04:33
